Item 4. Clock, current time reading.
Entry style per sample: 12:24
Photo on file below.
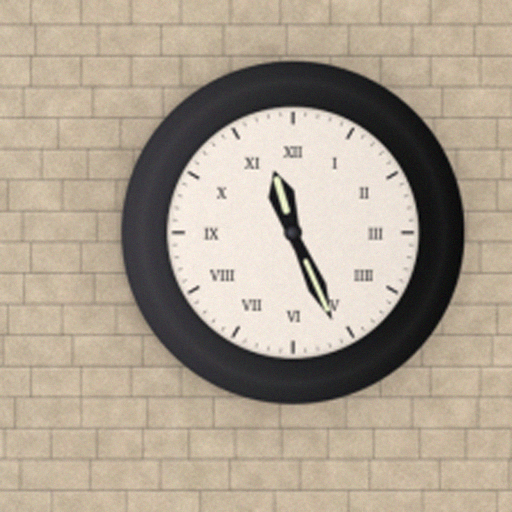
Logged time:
11:26
